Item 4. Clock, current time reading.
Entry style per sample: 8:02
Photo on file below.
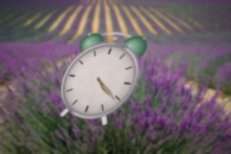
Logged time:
4:21
